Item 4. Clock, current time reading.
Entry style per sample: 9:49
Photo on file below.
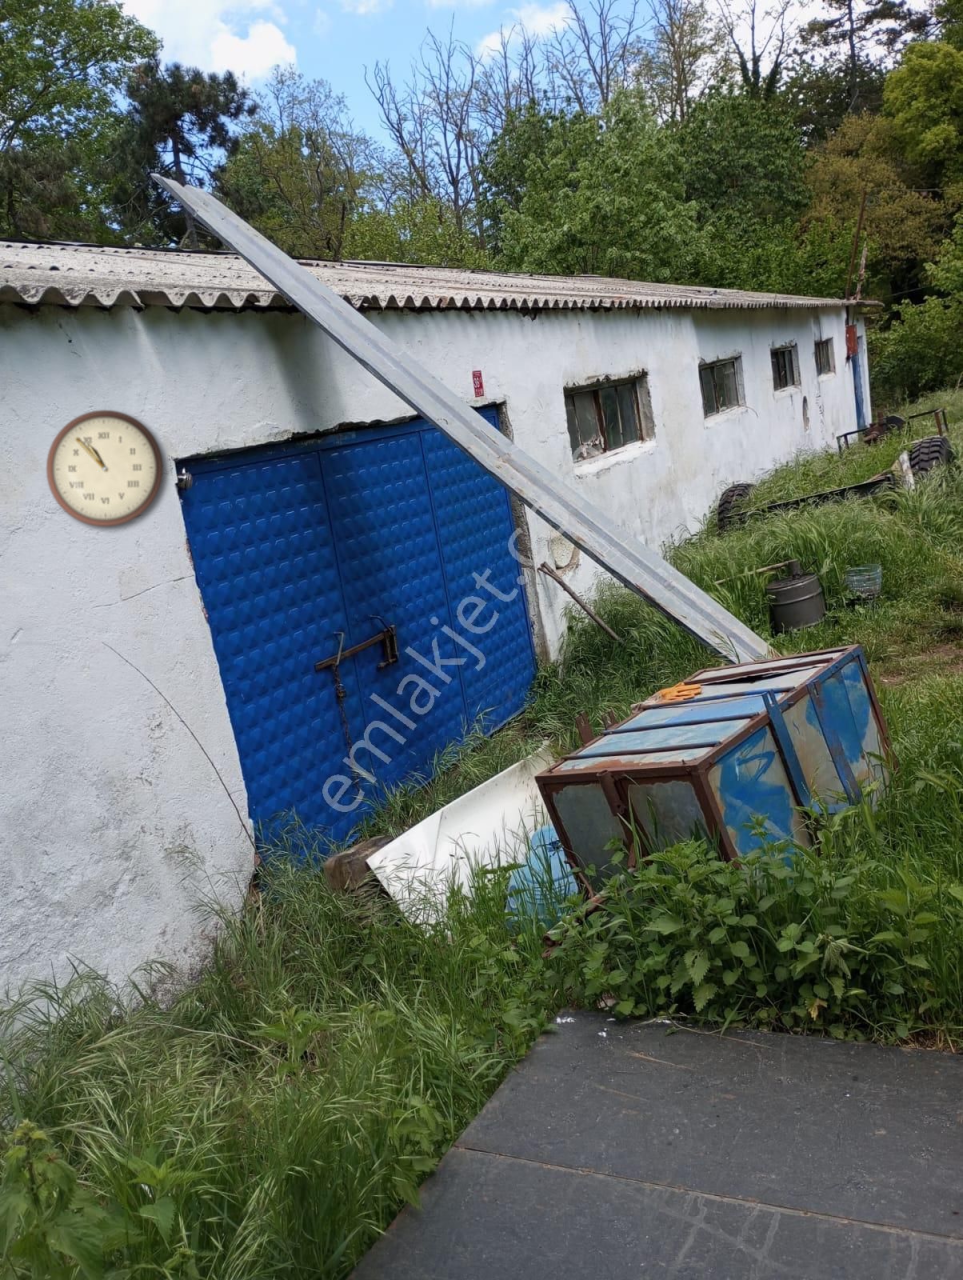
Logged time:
10:53
